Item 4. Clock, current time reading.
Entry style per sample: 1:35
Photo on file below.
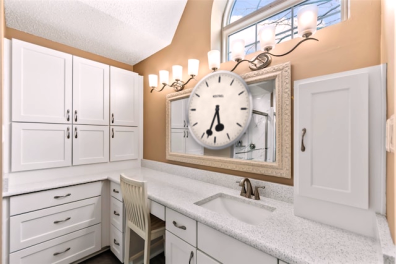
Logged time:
5:33
